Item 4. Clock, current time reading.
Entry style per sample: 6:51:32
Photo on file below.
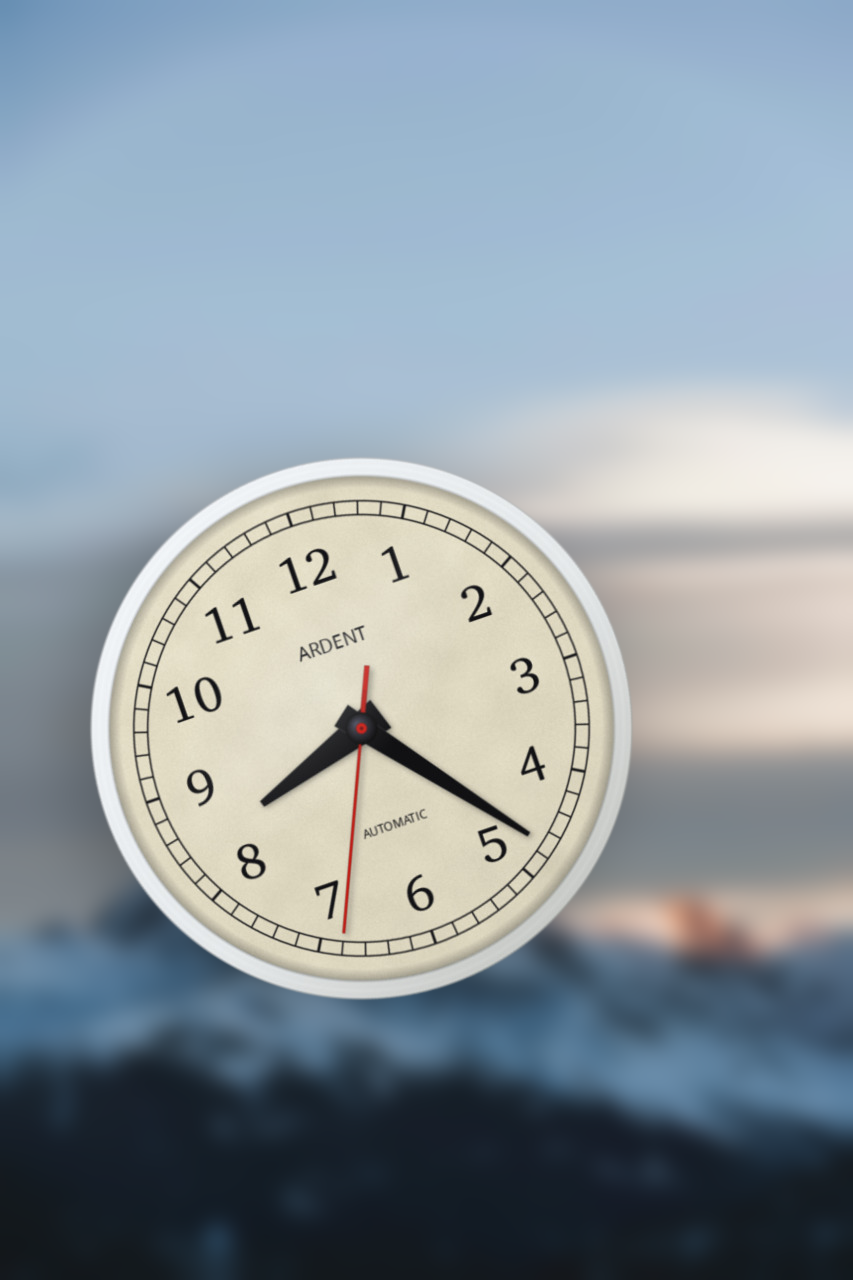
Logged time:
8:23:34
